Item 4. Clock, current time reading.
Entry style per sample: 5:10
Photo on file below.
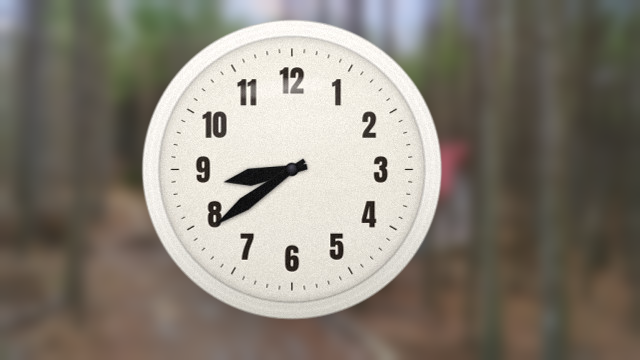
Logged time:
8:39
